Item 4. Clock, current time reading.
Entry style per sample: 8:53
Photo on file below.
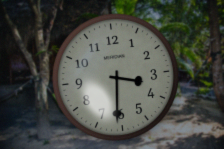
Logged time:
3:31
